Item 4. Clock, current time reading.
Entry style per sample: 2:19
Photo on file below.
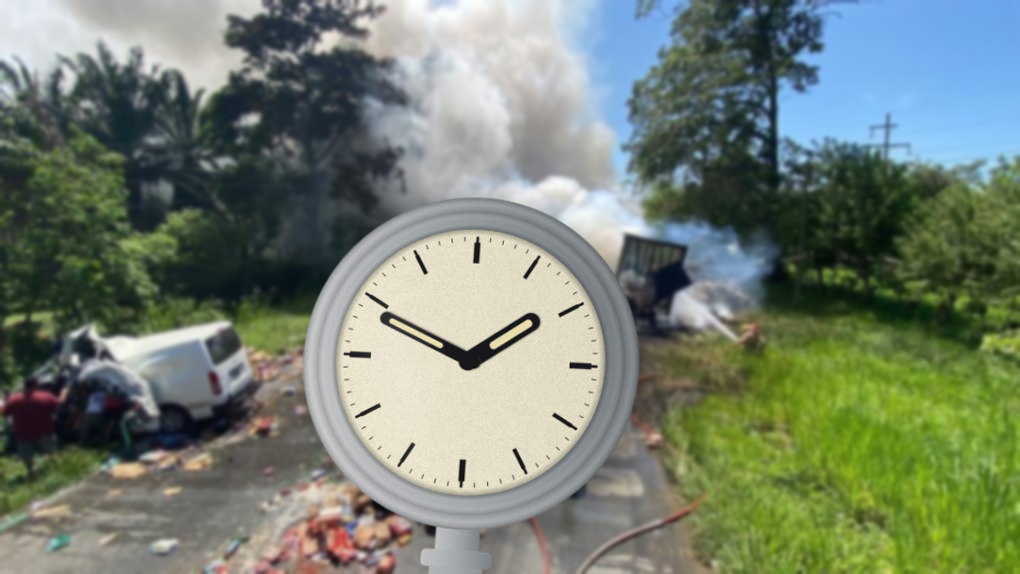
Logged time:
1:49
